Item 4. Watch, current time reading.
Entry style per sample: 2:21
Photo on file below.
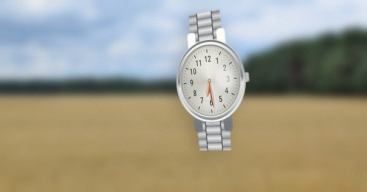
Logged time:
6:29
